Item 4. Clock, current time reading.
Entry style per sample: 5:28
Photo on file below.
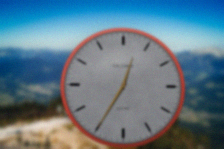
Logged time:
12:35
